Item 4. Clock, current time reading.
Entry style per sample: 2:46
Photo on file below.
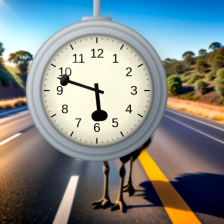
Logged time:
5:48
